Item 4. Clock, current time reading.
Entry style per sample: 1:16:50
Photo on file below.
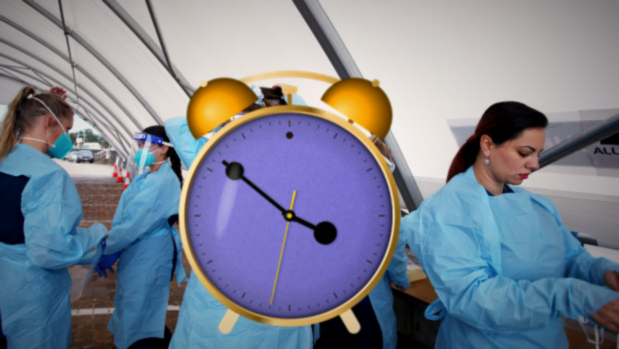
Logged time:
3:51:32
